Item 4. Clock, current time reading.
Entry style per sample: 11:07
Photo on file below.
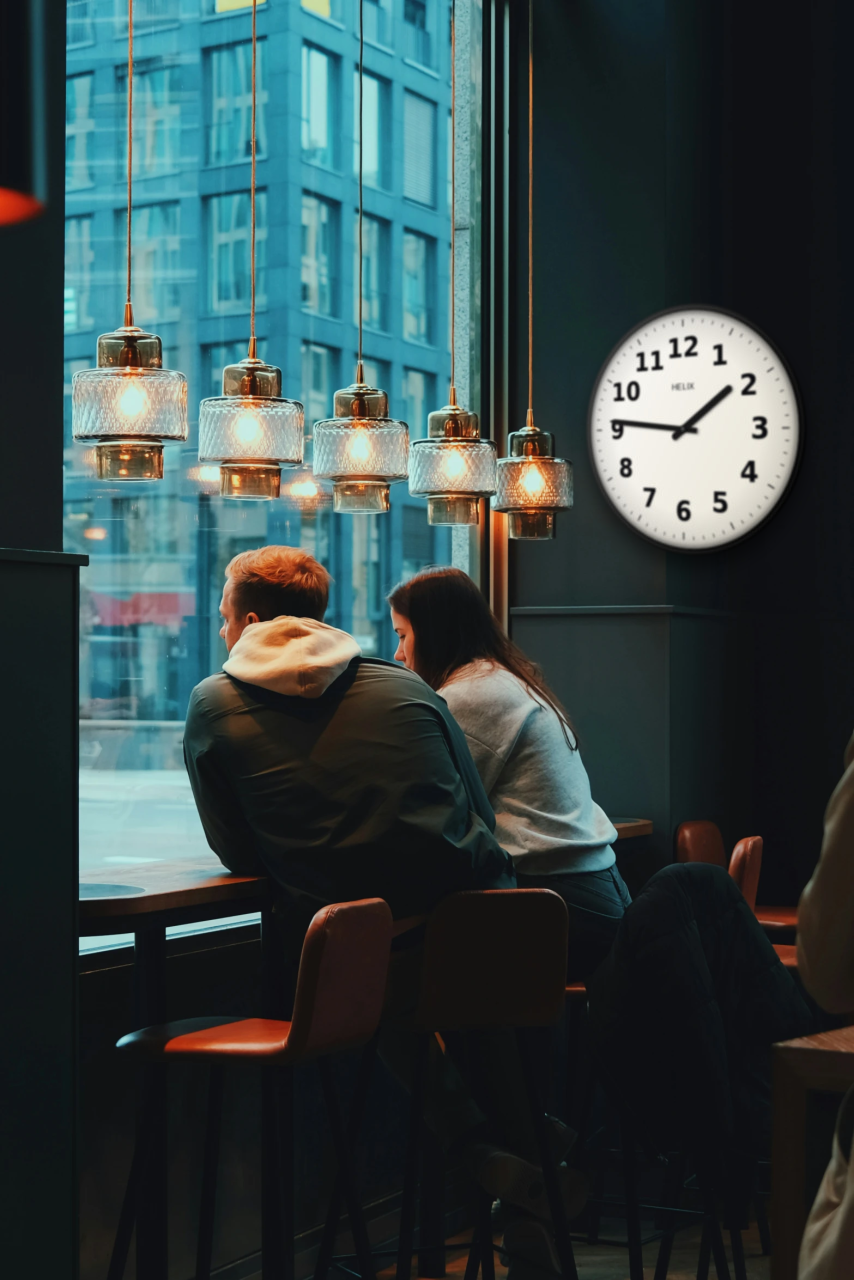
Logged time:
1:46
